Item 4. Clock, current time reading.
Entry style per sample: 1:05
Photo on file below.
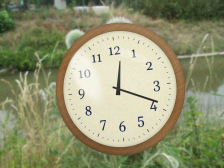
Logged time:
12:19
